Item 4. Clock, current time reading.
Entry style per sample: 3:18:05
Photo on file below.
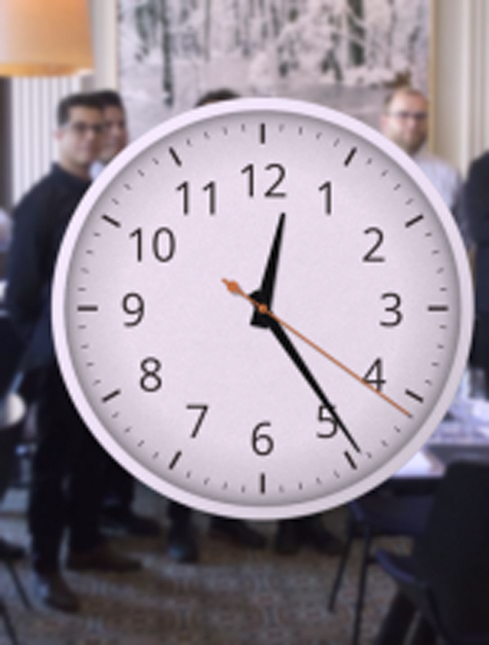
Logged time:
12:24:21
